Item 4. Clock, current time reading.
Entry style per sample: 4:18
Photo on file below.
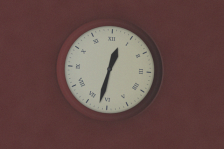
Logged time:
12:32
